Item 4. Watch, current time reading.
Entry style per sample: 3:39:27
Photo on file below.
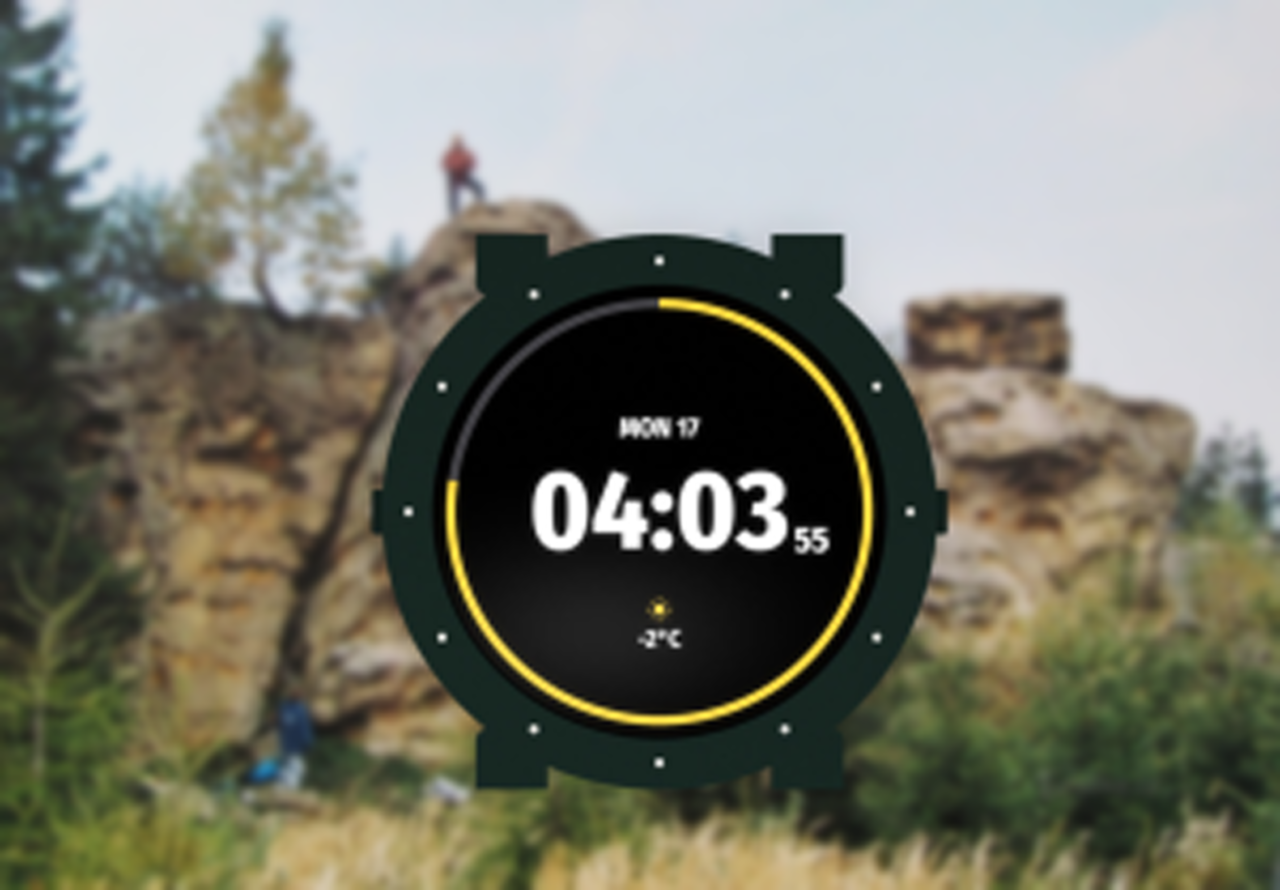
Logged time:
4:03:55
